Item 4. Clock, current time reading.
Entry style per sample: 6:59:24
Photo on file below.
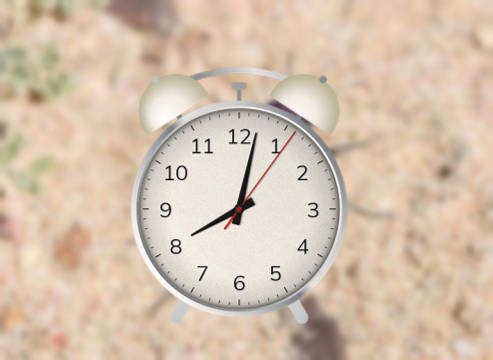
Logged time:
8:02:06
